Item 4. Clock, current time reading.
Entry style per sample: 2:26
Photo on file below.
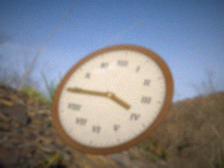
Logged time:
3:45
